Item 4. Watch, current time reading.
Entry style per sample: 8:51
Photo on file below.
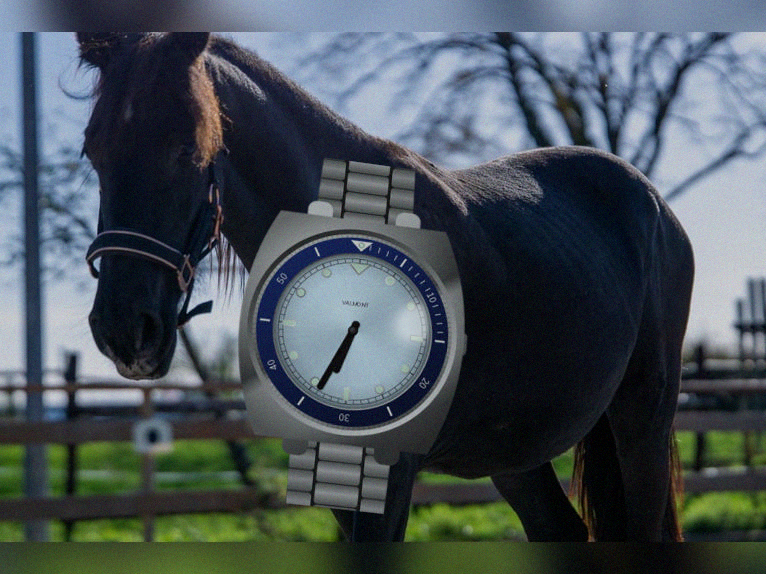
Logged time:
6:34
